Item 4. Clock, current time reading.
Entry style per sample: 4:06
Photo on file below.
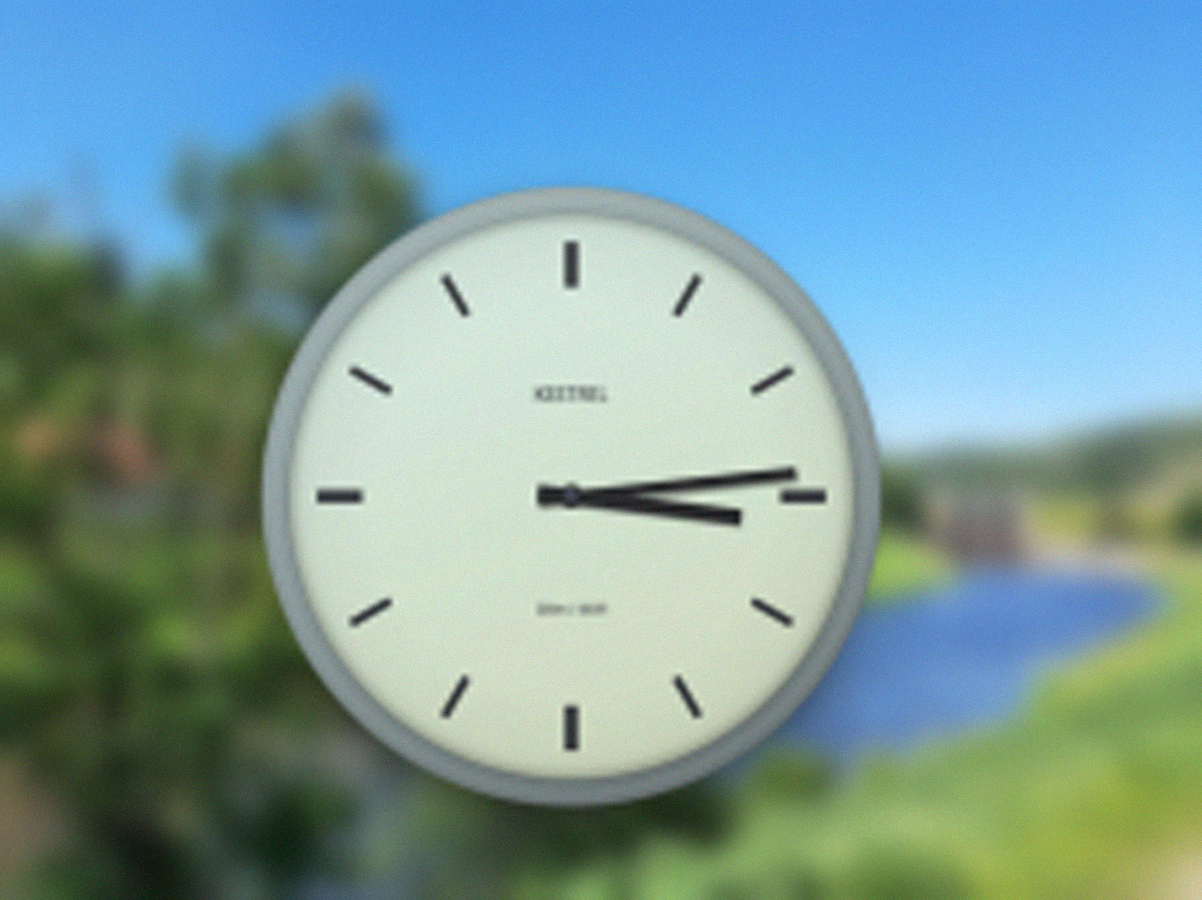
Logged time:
3:14
